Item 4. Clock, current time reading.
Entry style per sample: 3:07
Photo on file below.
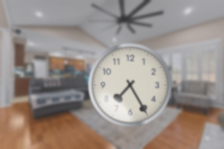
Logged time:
7:25
